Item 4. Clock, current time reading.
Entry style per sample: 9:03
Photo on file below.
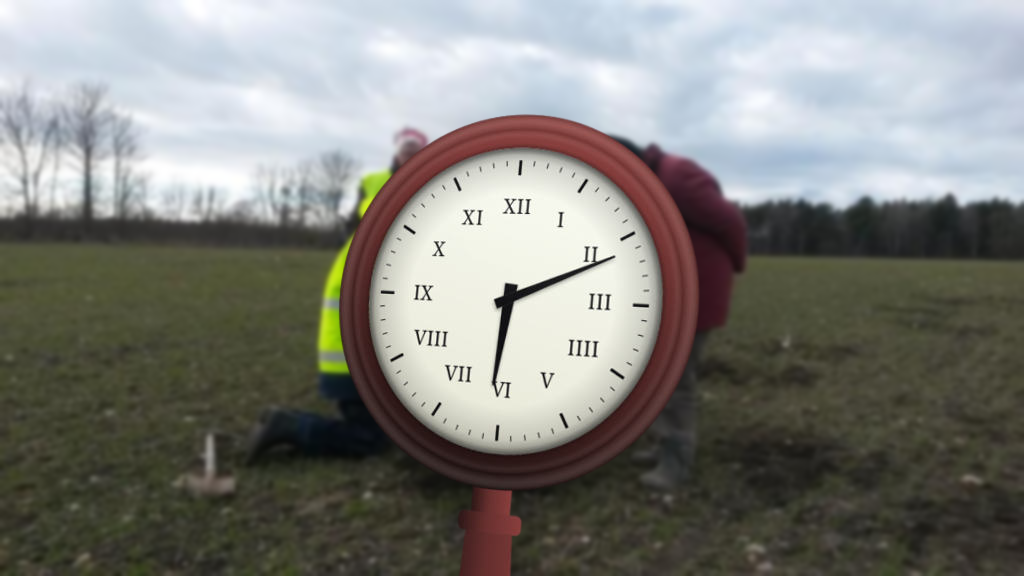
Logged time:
6:11
